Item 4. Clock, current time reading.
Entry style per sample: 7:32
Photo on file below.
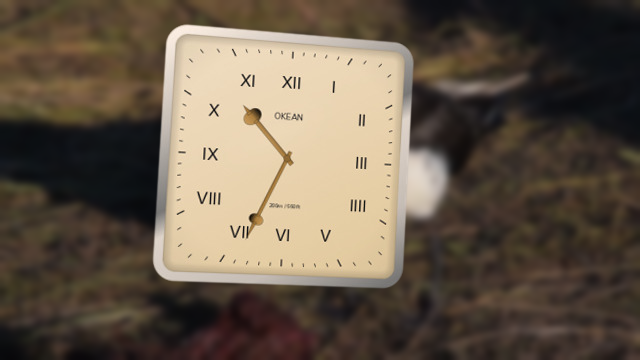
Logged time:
10:34
